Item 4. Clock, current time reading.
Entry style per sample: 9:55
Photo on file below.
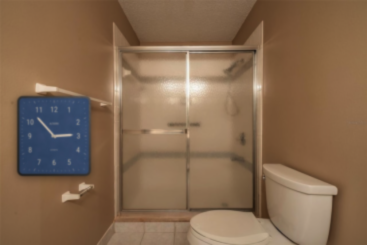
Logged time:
2:53
